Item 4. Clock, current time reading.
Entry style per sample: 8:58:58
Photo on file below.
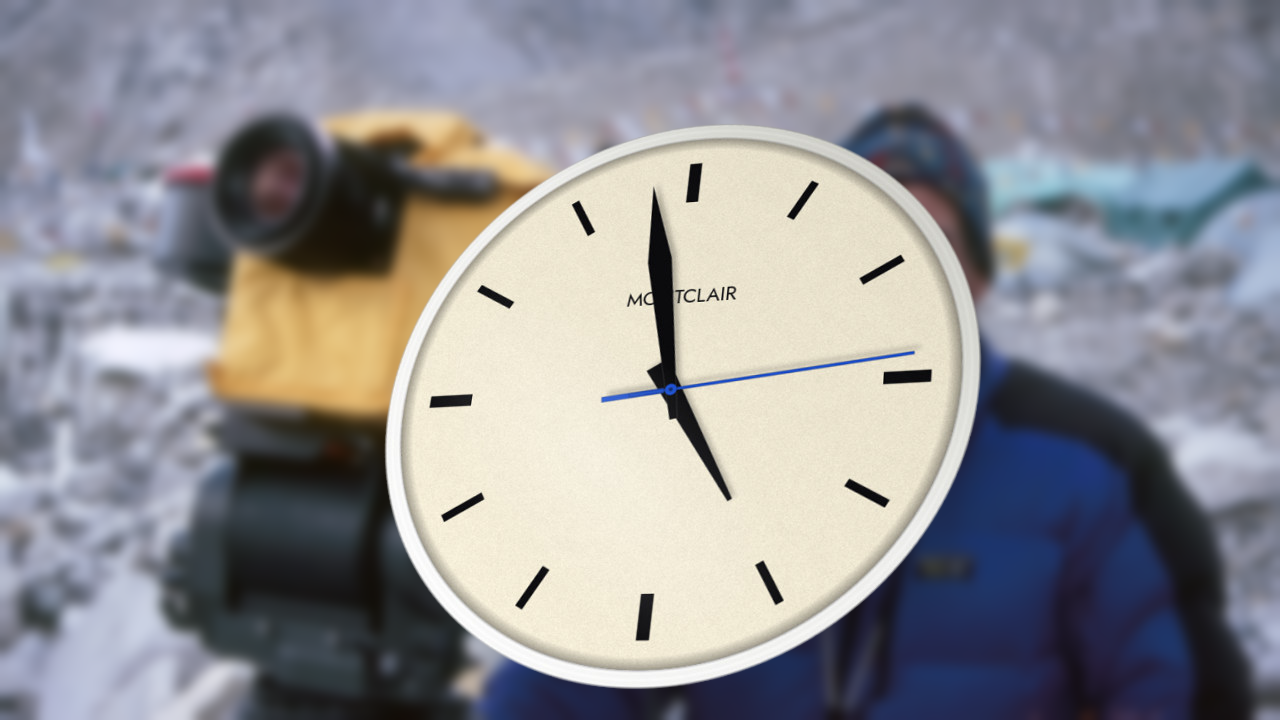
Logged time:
4:58:14
